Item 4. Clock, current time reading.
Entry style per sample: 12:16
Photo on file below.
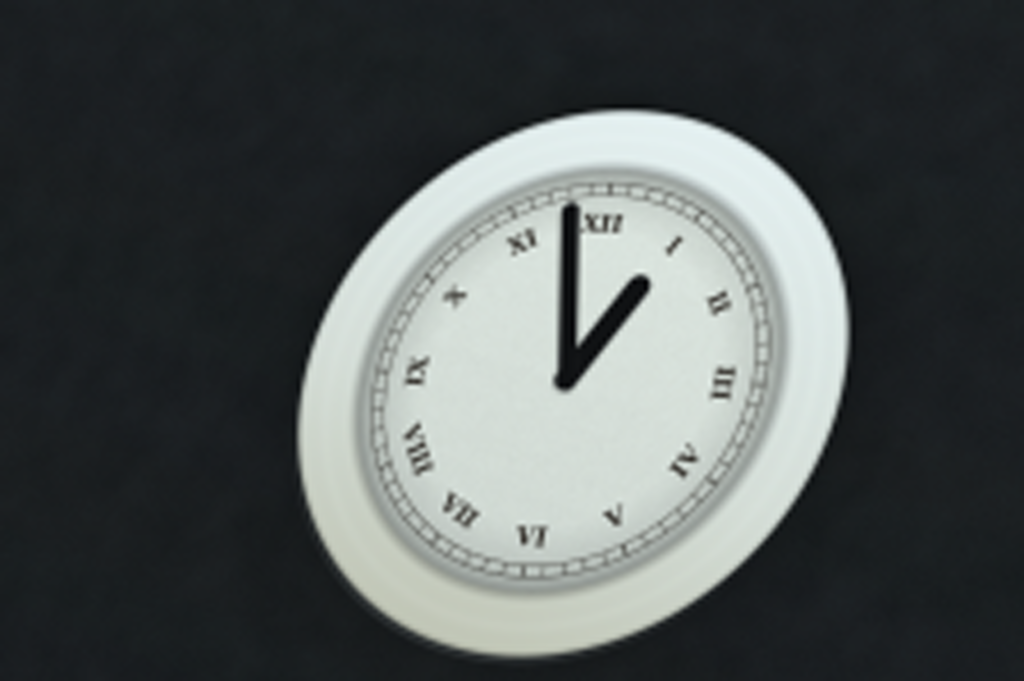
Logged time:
12:58
